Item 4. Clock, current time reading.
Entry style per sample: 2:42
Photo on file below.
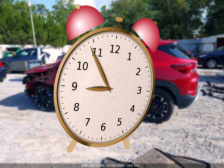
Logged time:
8:54
